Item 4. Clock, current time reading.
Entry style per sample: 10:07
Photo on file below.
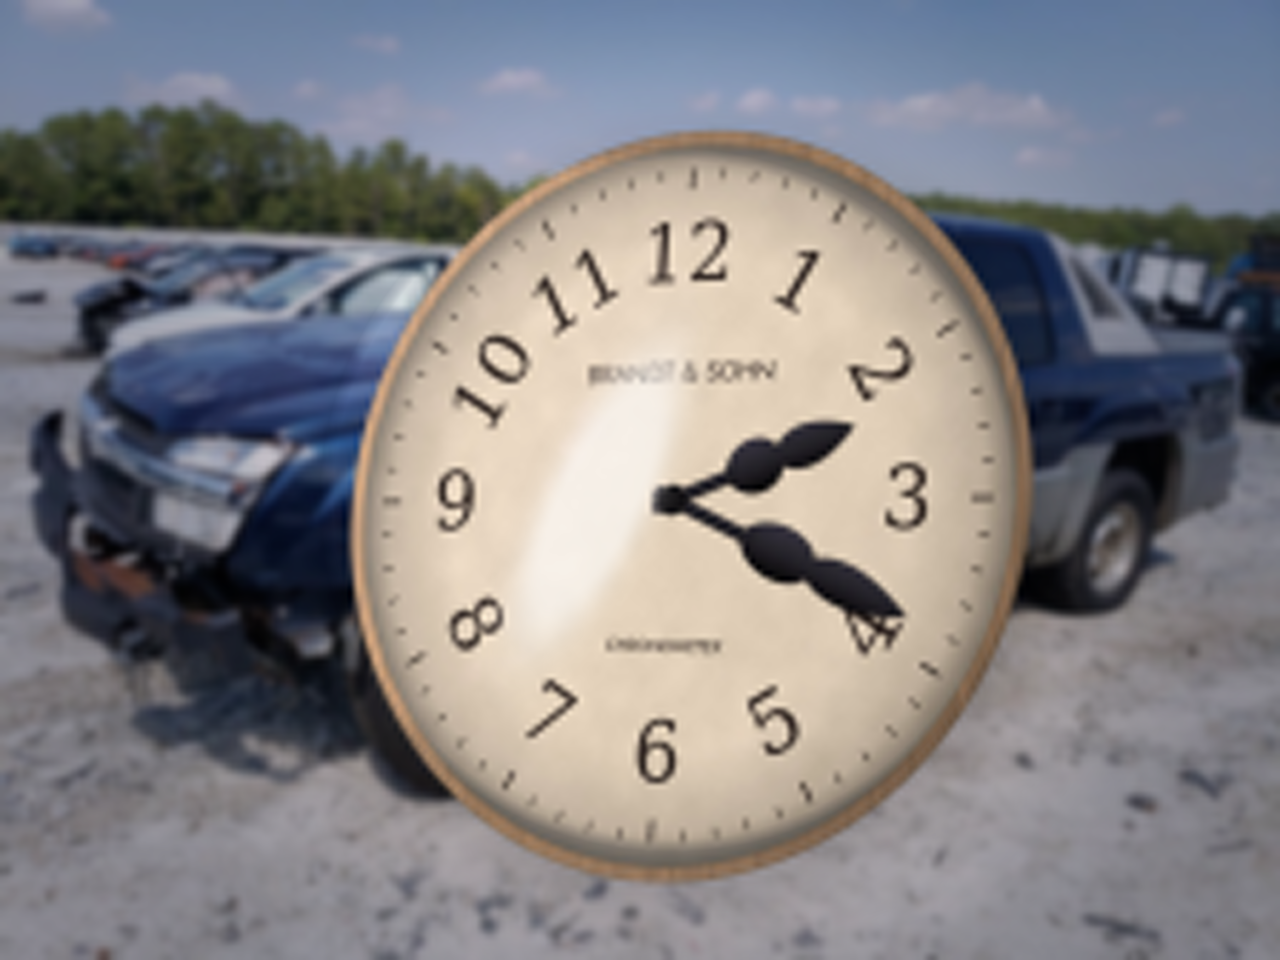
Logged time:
2:19
